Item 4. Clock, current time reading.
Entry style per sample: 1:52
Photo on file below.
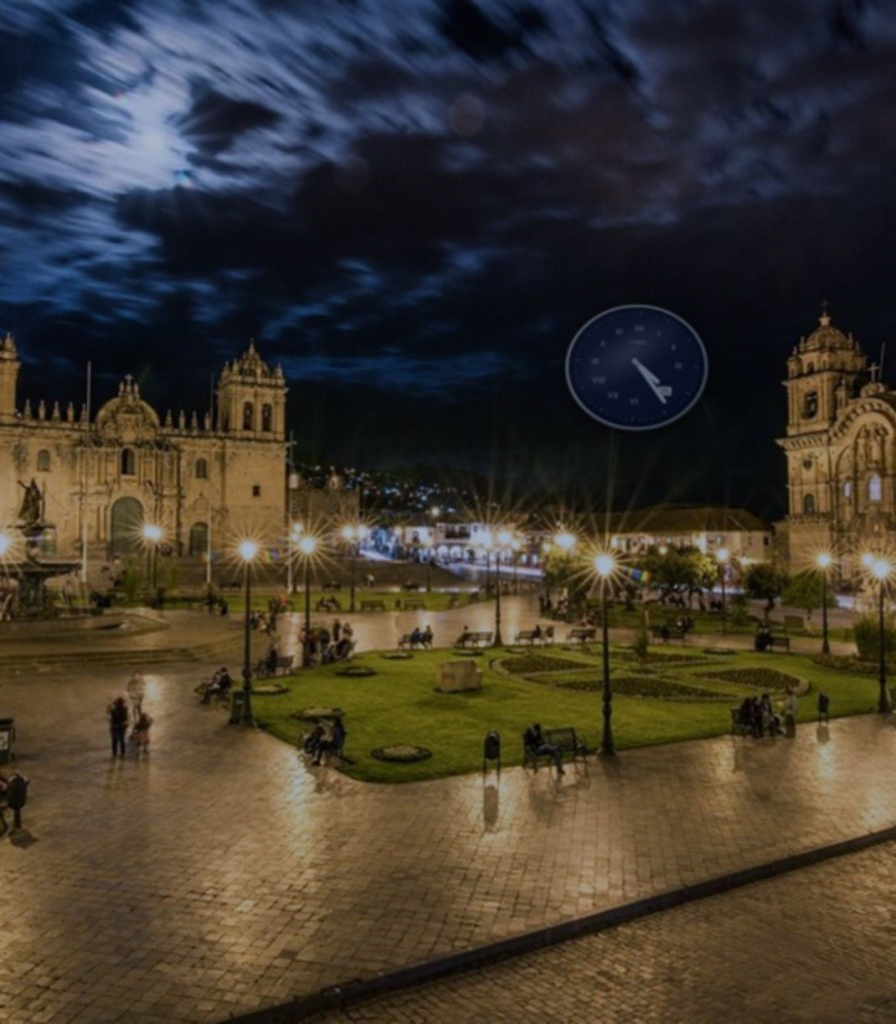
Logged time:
4:24
